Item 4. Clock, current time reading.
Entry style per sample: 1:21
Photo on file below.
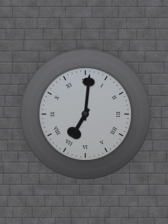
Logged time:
7:01
